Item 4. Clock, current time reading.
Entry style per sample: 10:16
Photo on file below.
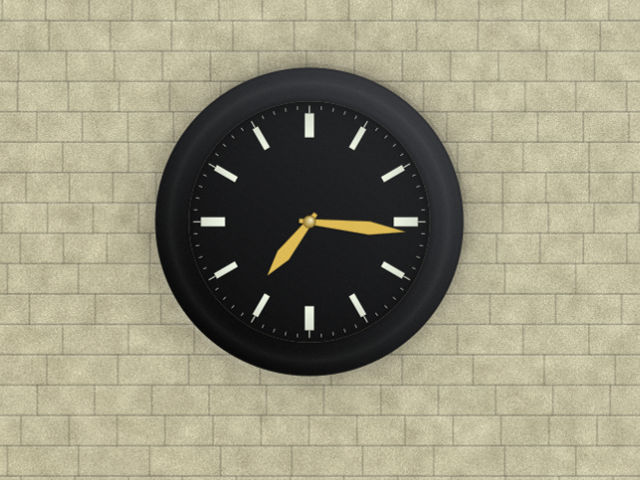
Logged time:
7:16
